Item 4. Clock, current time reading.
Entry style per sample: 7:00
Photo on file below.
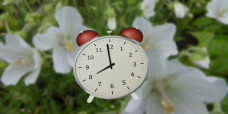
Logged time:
7:59
